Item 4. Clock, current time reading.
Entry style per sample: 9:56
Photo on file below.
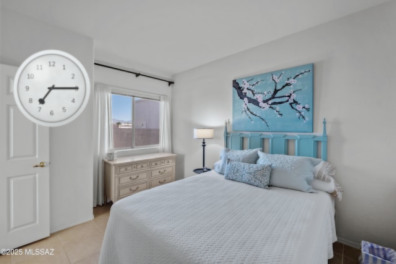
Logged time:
7:15
